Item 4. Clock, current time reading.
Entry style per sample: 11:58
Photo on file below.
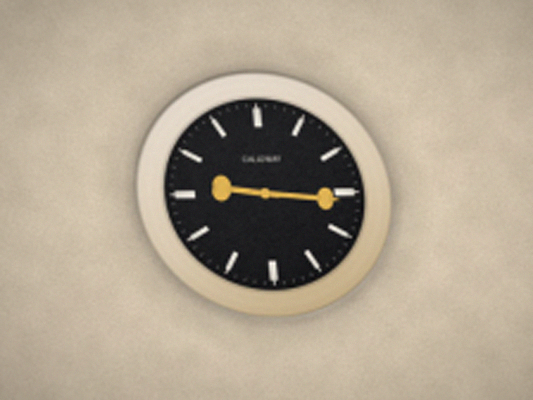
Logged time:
9:16
